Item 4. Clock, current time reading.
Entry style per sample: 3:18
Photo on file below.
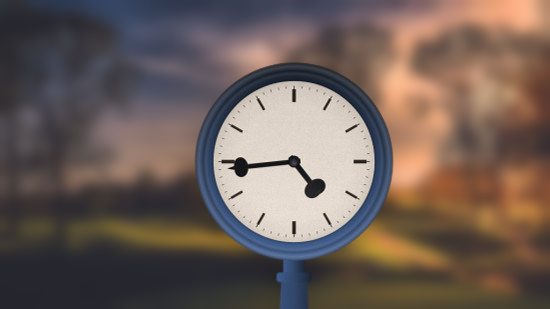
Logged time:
4:44
